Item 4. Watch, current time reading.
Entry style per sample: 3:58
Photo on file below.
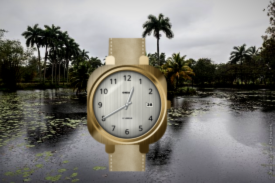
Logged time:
12:40
